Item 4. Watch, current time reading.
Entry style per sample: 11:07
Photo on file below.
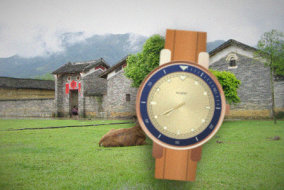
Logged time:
7:40
